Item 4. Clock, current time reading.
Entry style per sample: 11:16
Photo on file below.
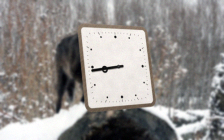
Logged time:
8:44
